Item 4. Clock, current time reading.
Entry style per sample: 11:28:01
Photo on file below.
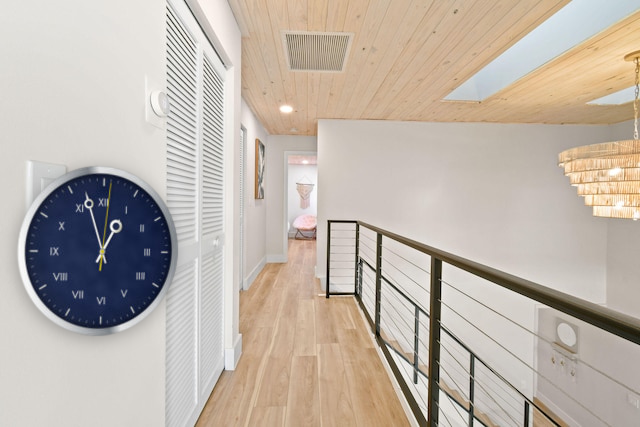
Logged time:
12:57:01
